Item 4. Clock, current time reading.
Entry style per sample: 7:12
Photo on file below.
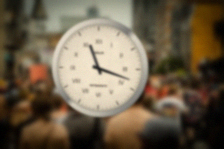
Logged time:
11:18
